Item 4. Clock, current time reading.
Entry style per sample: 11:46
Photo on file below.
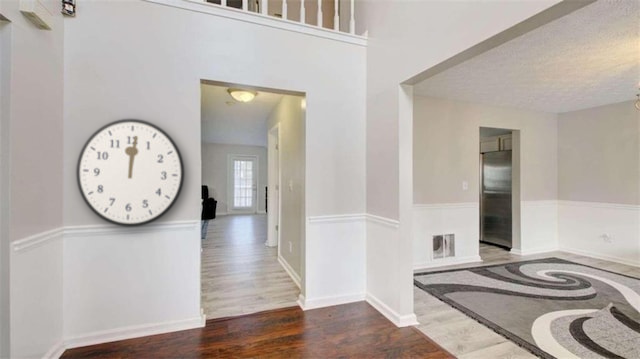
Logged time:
12:01
